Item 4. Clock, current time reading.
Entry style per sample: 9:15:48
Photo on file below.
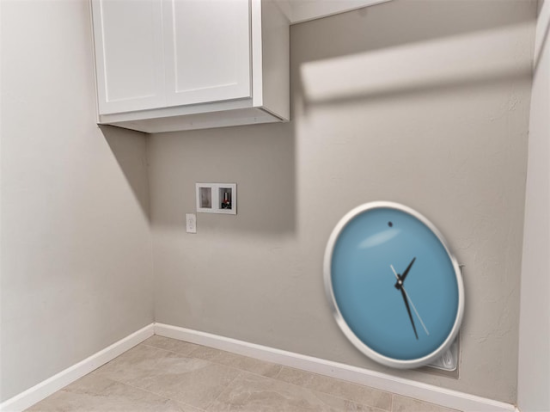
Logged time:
1:28:26
